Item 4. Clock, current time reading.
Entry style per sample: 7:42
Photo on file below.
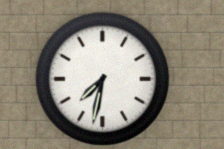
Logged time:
7:32
